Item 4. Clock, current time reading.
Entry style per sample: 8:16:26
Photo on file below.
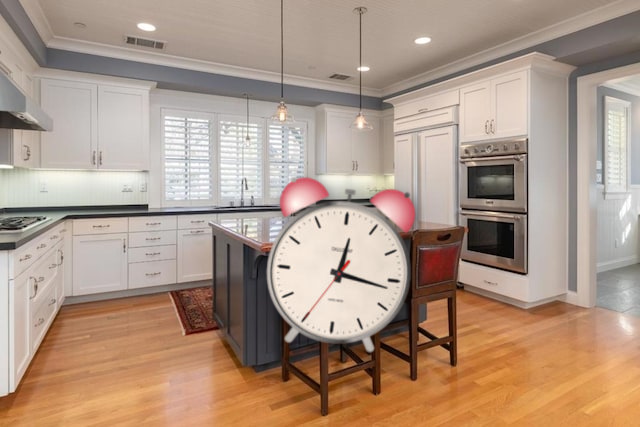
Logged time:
12:16:35
